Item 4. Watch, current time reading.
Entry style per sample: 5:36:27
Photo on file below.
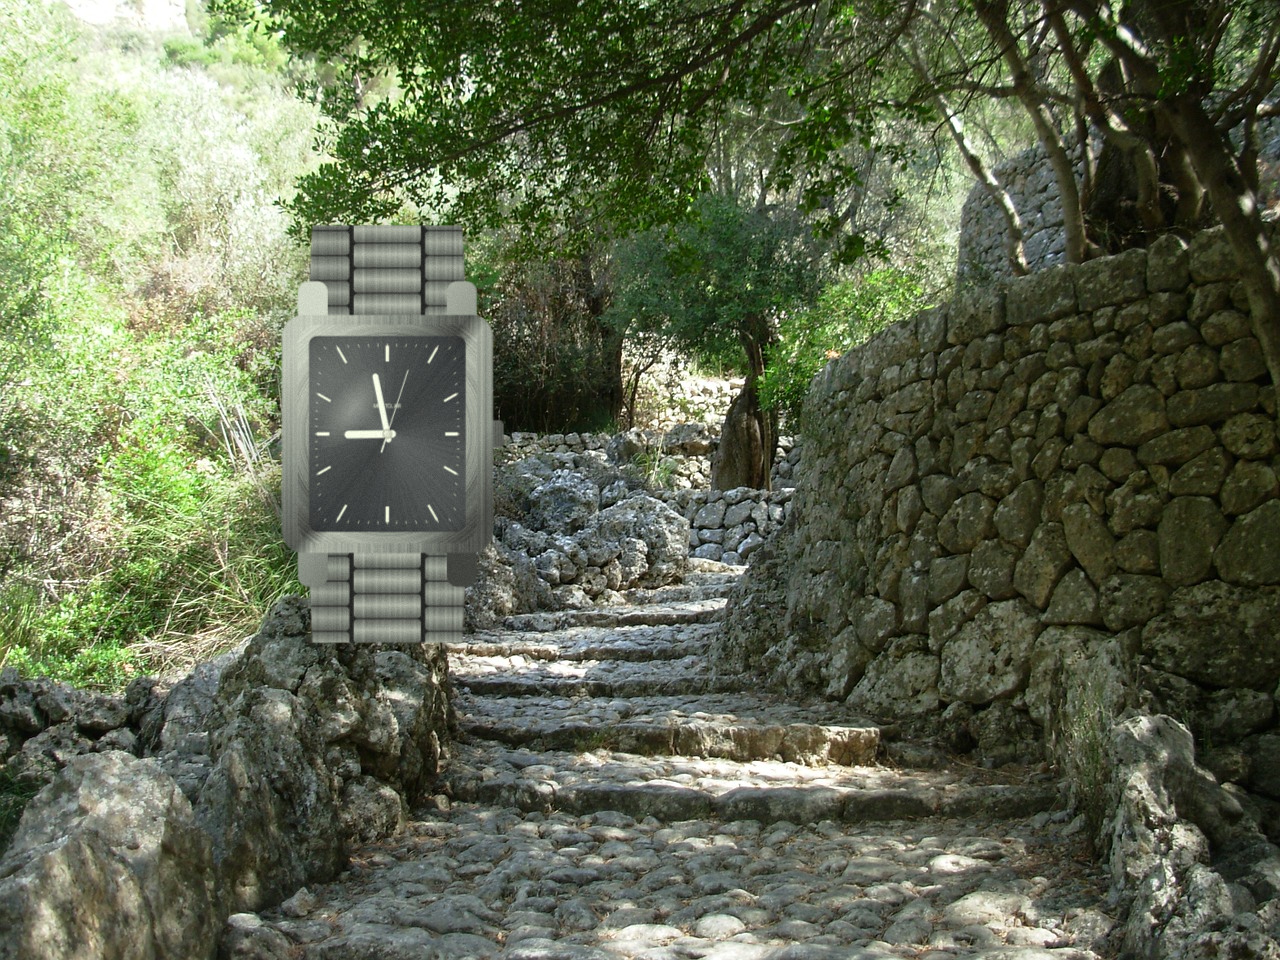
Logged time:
8:58:03
